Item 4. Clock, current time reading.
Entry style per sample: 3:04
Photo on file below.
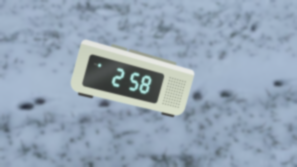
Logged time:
2:58
